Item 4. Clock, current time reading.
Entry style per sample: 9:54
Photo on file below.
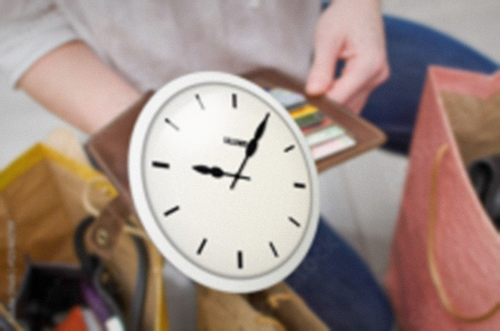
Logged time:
9:05
